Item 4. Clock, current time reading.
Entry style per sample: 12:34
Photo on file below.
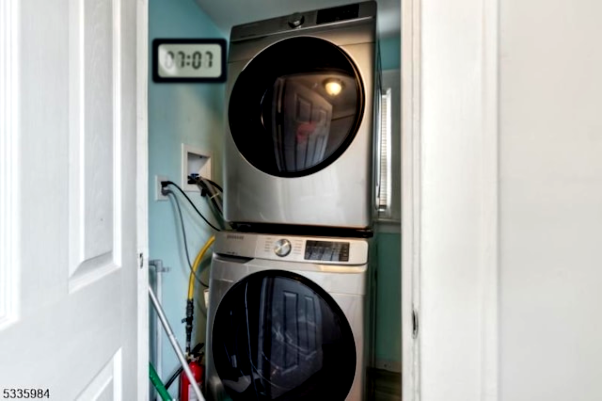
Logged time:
7:07
